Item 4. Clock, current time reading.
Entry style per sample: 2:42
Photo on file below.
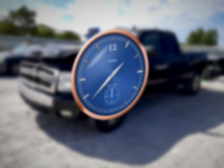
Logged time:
1:38
